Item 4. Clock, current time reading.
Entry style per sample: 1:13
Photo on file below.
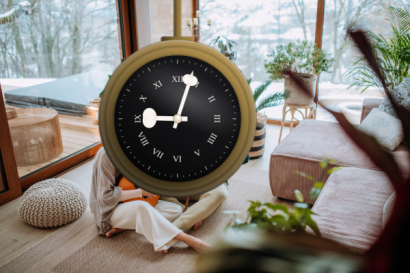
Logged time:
9:03
